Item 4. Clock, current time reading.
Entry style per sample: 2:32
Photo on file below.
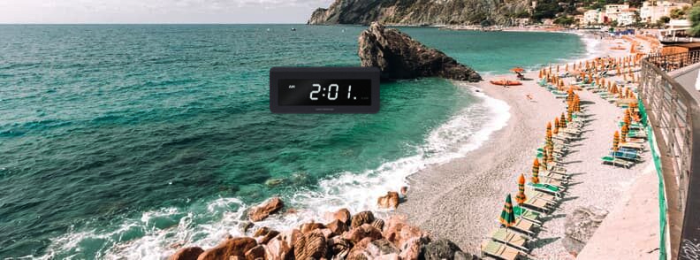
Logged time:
2:01
